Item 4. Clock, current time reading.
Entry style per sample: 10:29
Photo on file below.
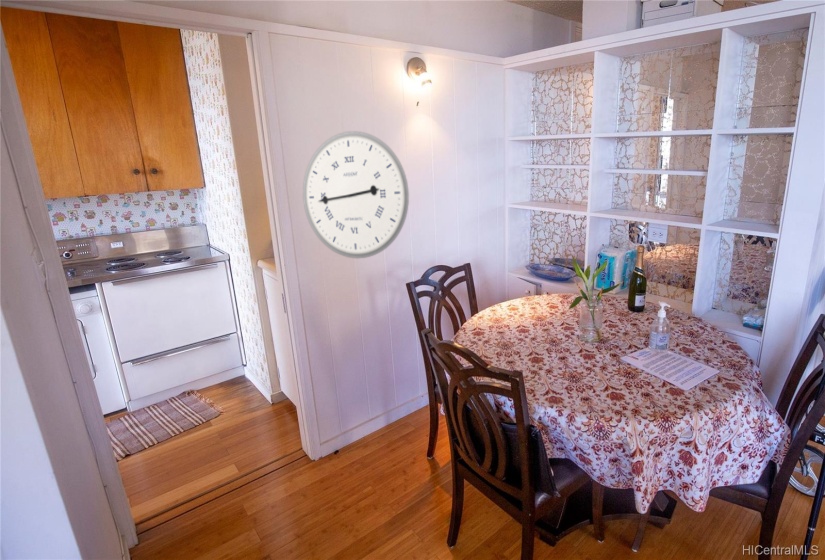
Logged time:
2:44
